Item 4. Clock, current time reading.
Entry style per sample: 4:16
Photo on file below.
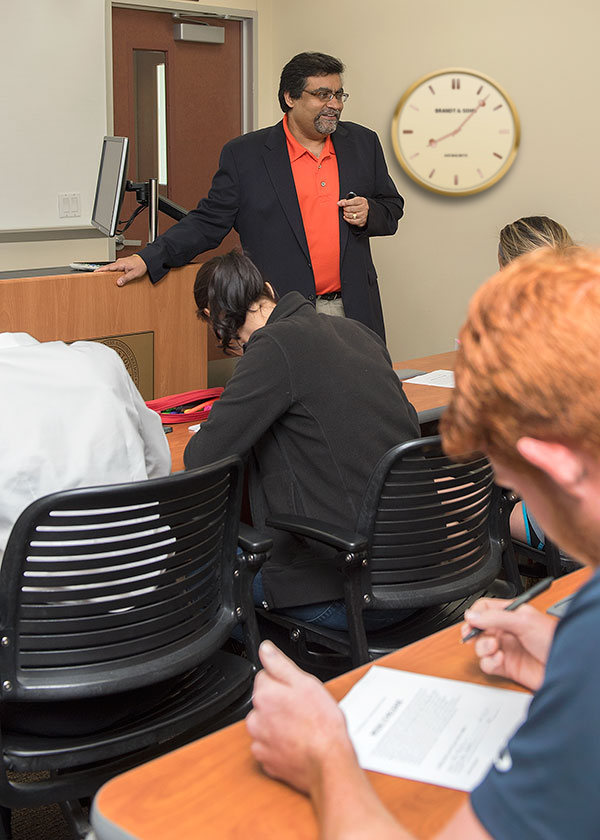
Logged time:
8:07
